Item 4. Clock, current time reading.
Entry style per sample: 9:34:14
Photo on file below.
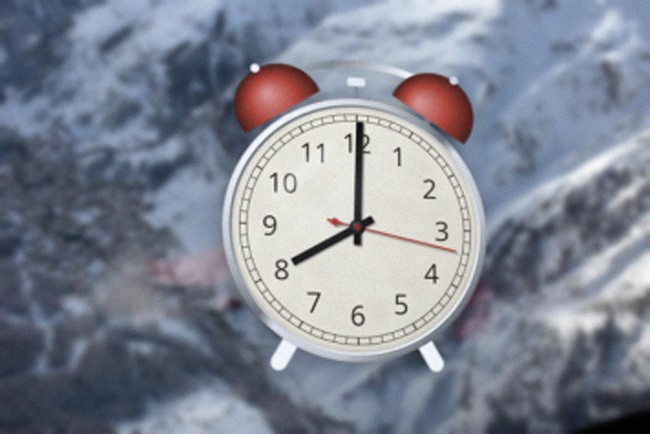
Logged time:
8:00:17
